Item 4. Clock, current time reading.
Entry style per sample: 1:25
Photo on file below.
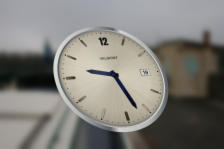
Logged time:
9:27
